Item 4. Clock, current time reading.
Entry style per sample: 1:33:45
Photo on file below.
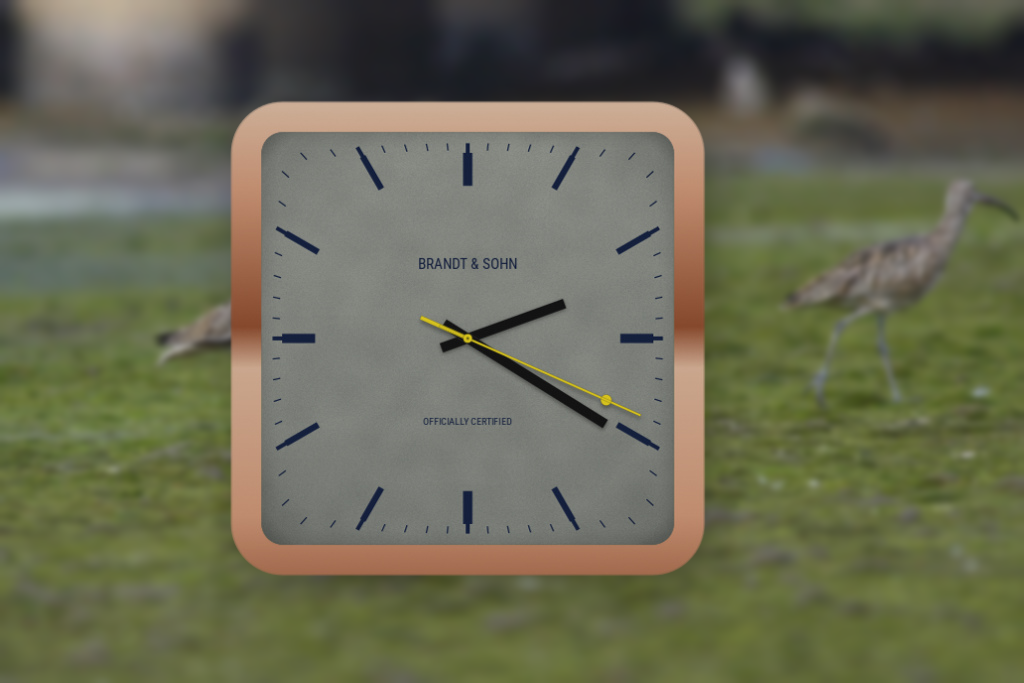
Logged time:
2:20:19
